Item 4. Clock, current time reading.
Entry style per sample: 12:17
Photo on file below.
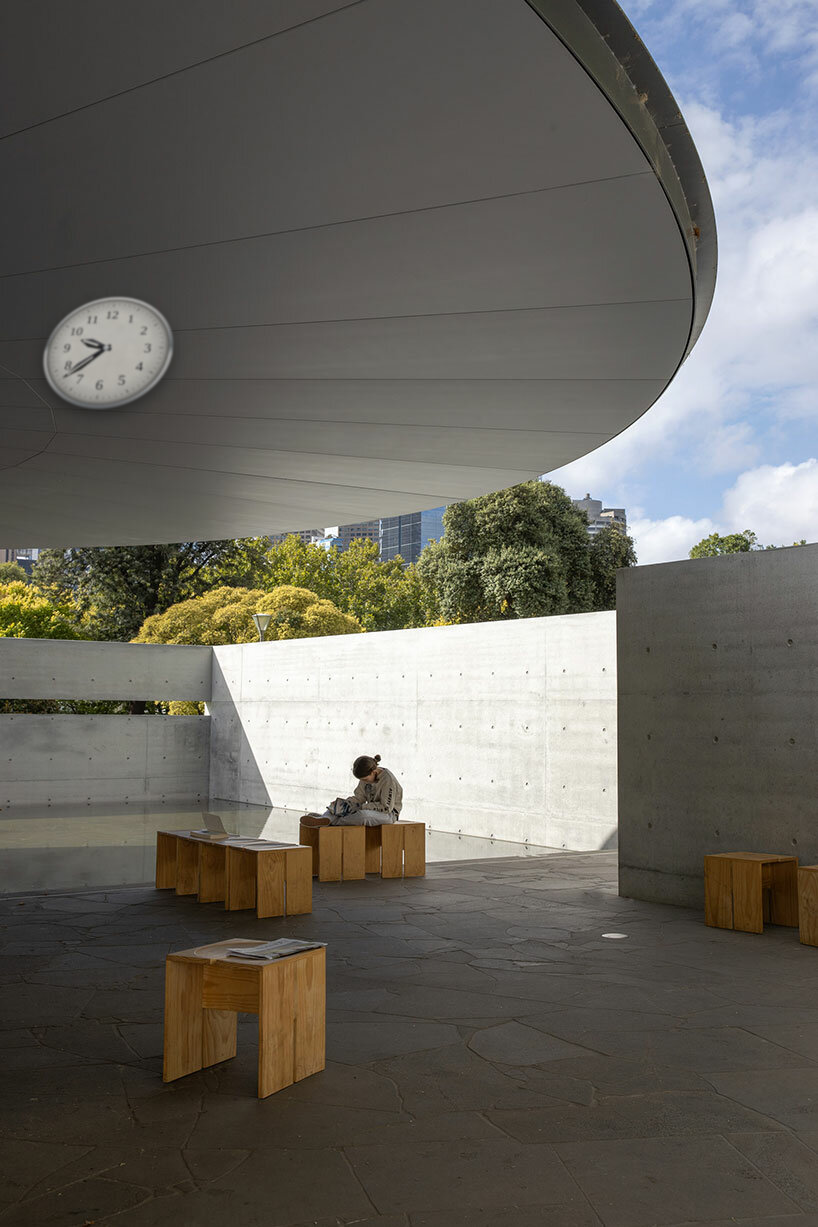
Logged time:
9:38
